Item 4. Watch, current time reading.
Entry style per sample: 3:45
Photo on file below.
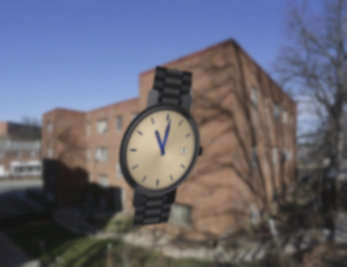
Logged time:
11:01
